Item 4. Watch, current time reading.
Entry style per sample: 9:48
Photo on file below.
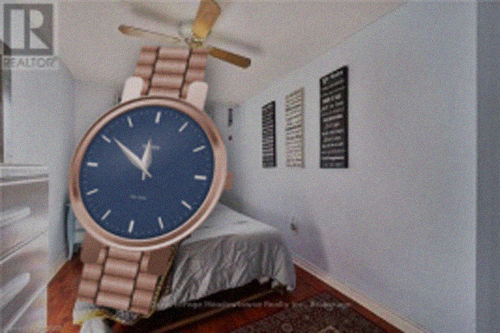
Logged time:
11:51
